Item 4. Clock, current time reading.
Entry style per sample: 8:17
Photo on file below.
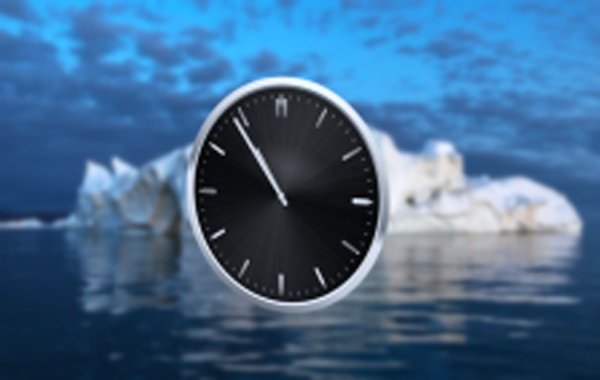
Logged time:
10:54
